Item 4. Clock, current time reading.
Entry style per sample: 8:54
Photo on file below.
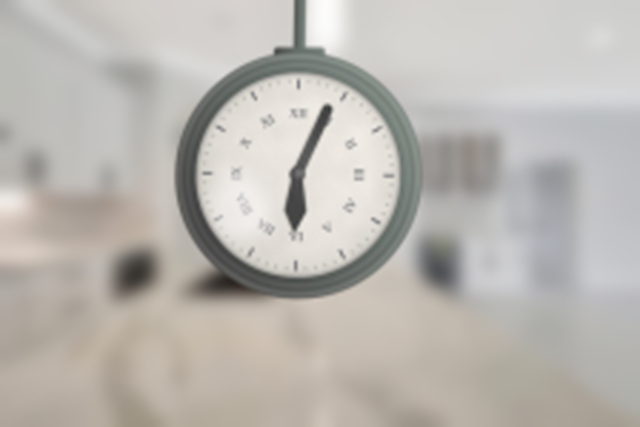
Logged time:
6:04
